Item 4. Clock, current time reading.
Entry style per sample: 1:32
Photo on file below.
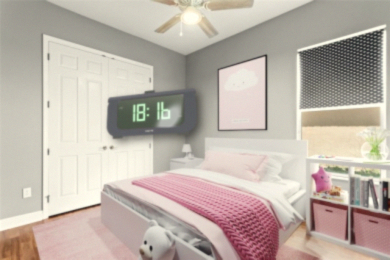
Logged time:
18:16
